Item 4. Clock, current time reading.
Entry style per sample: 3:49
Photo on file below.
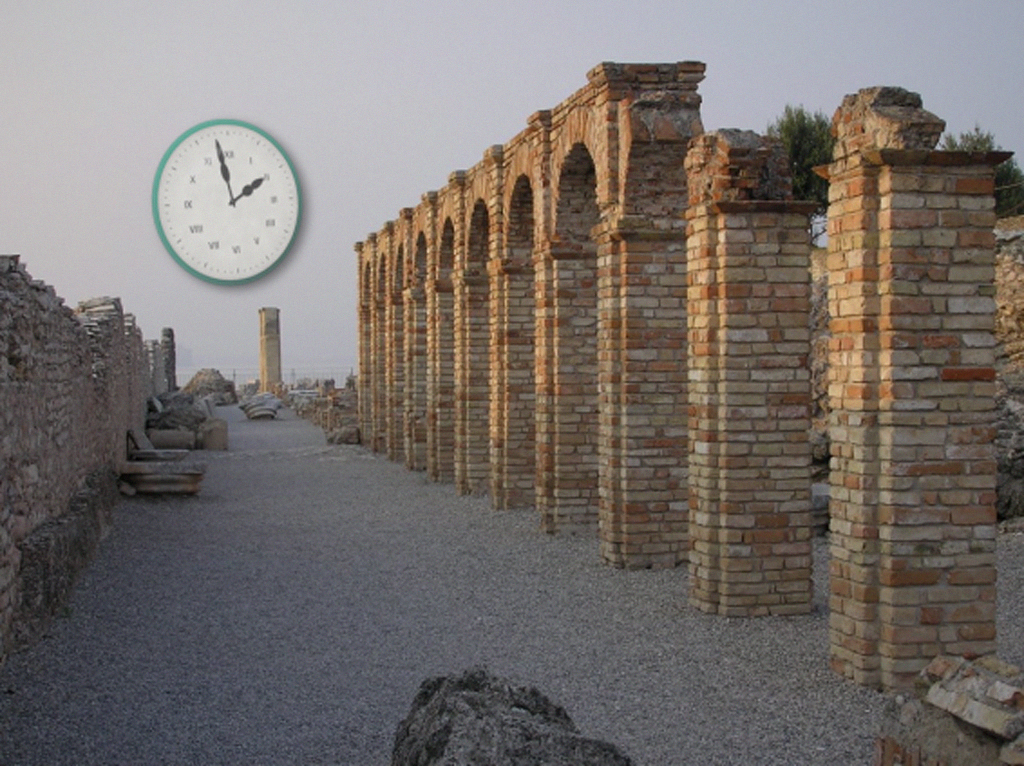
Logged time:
1:58
